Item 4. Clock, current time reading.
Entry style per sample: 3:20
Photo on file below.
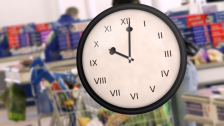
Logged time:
10:01
